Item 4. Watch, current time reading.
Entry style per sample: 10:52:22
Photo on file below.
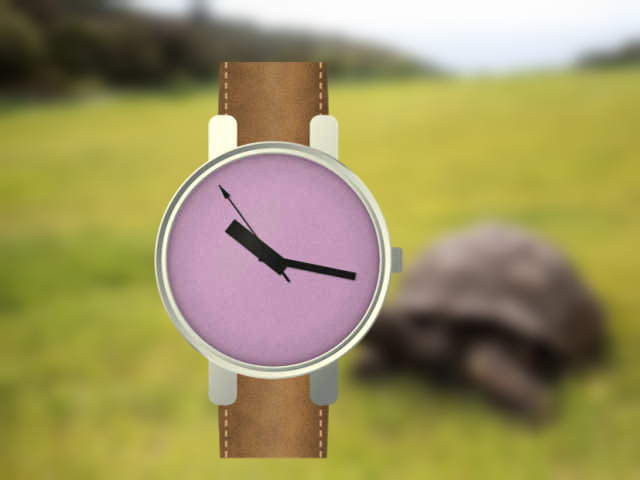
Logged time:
10:16:54
